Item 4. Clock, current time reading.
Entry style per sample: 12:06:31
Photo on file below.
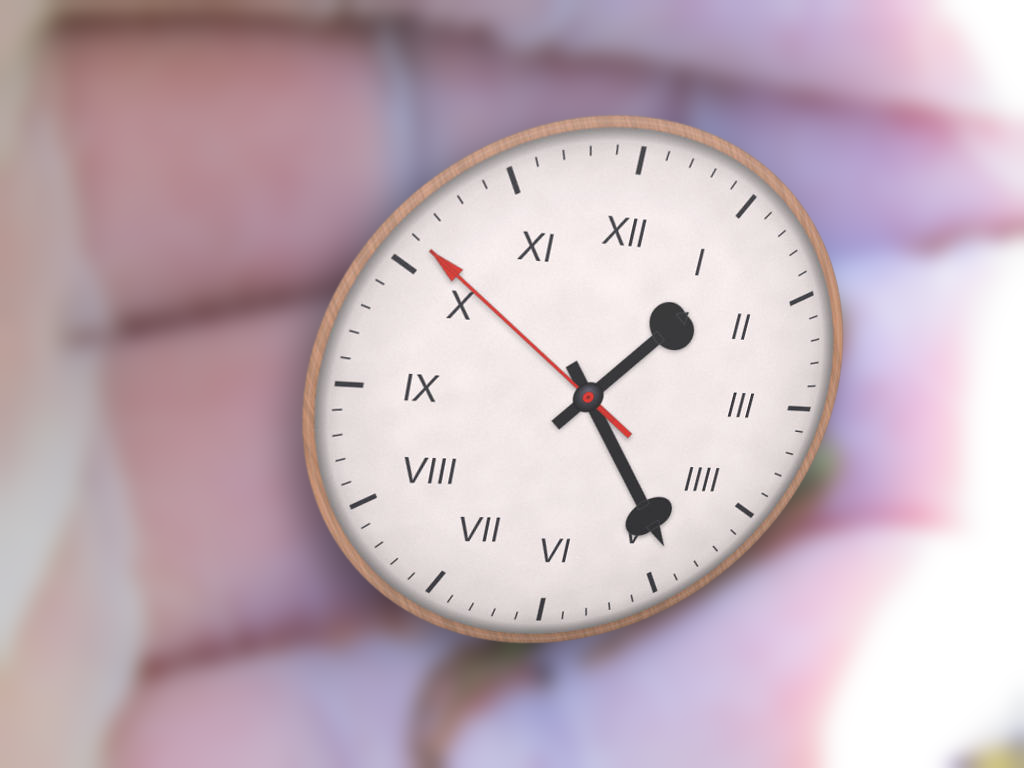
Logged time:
1:23:51
